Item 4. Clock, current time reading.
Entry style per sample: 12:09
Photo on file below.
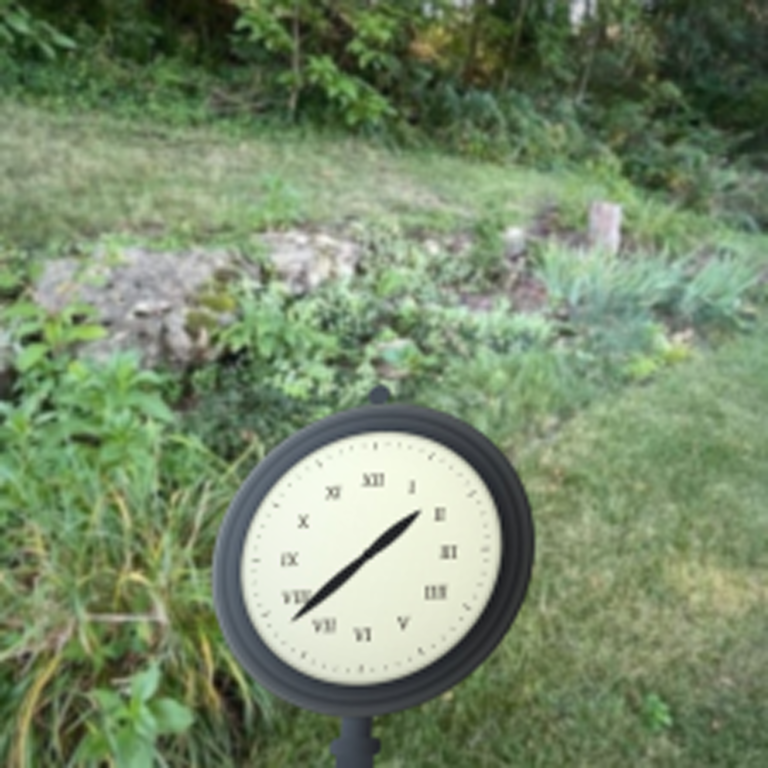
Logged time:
1:38
